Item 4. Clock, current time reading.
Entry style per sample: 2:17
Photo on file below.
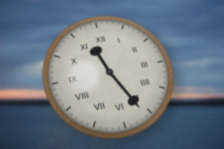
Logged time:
11:26
